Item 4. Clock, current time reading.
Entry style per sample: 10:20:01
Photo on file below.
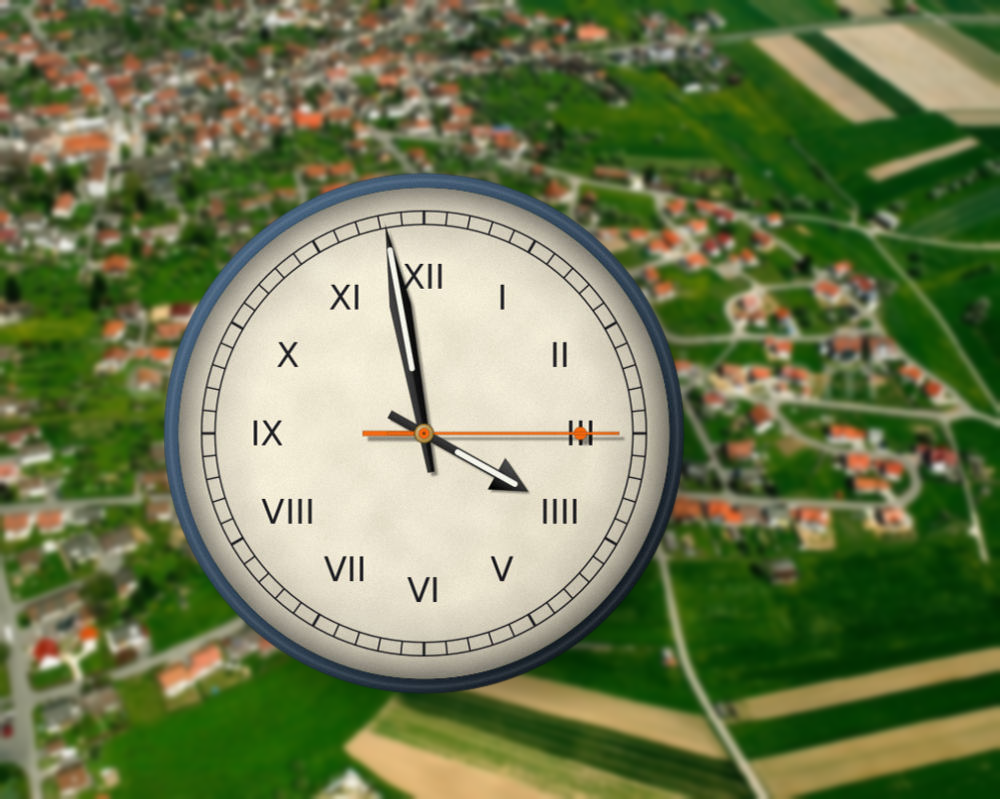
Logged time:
3:58:15
